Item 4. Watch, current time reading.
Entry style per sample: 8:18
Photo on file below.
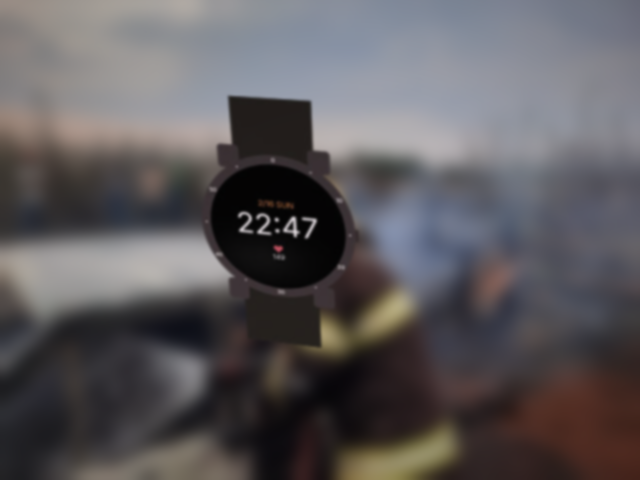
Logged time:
22:47
